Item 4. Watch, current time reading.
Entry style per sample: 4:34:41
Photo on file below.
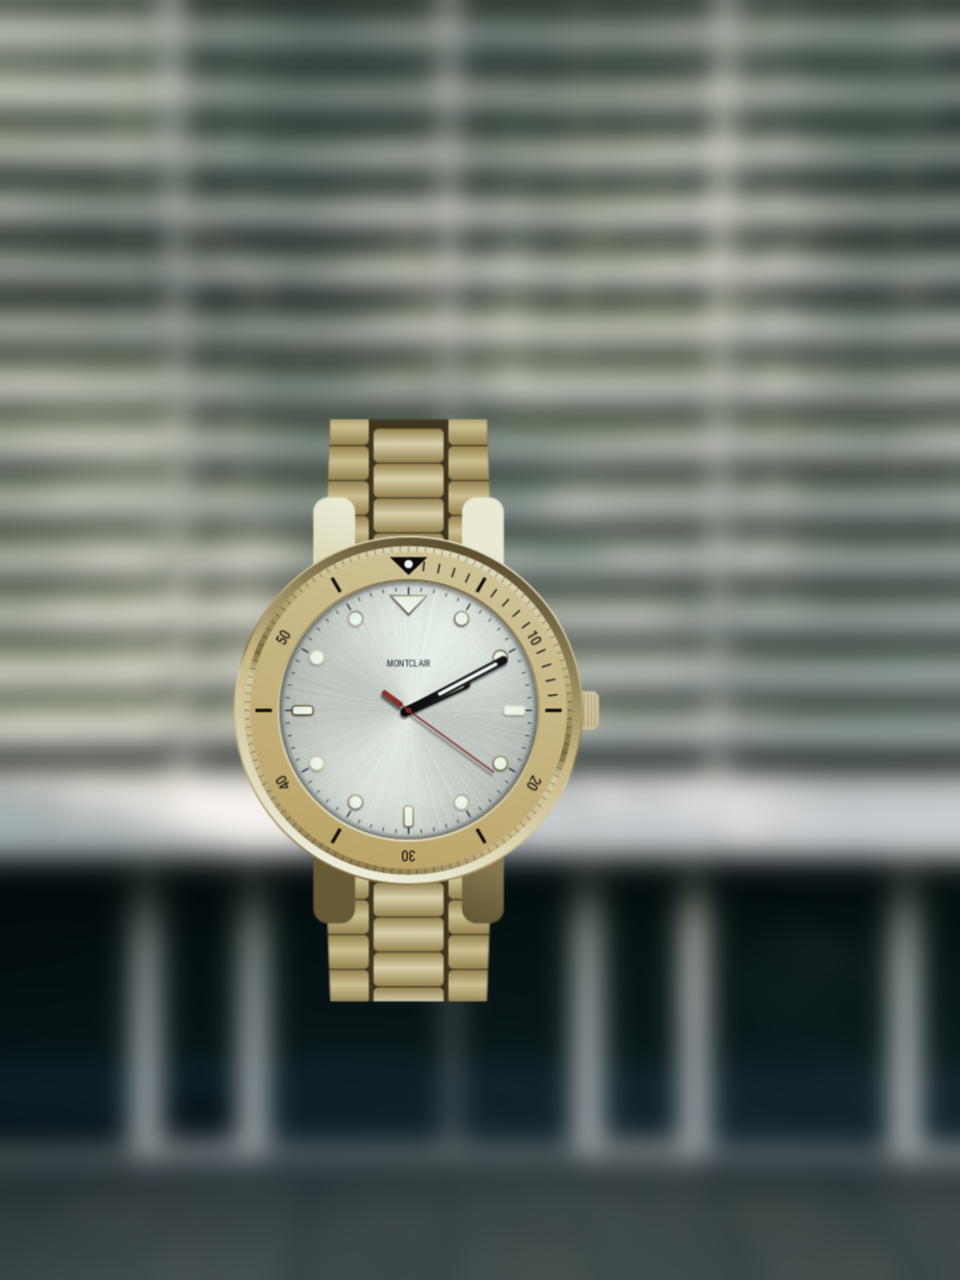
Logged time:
2:10:21
